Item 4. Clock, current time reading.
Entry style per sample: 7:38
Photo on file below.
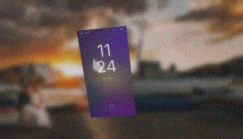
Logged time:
11:24
